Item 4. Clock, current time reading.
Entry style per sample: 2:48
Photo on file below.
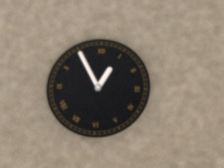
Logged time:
12:55
